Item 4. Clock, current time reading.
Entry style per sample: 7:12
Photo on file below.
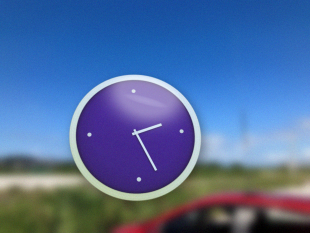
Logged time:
2:26
